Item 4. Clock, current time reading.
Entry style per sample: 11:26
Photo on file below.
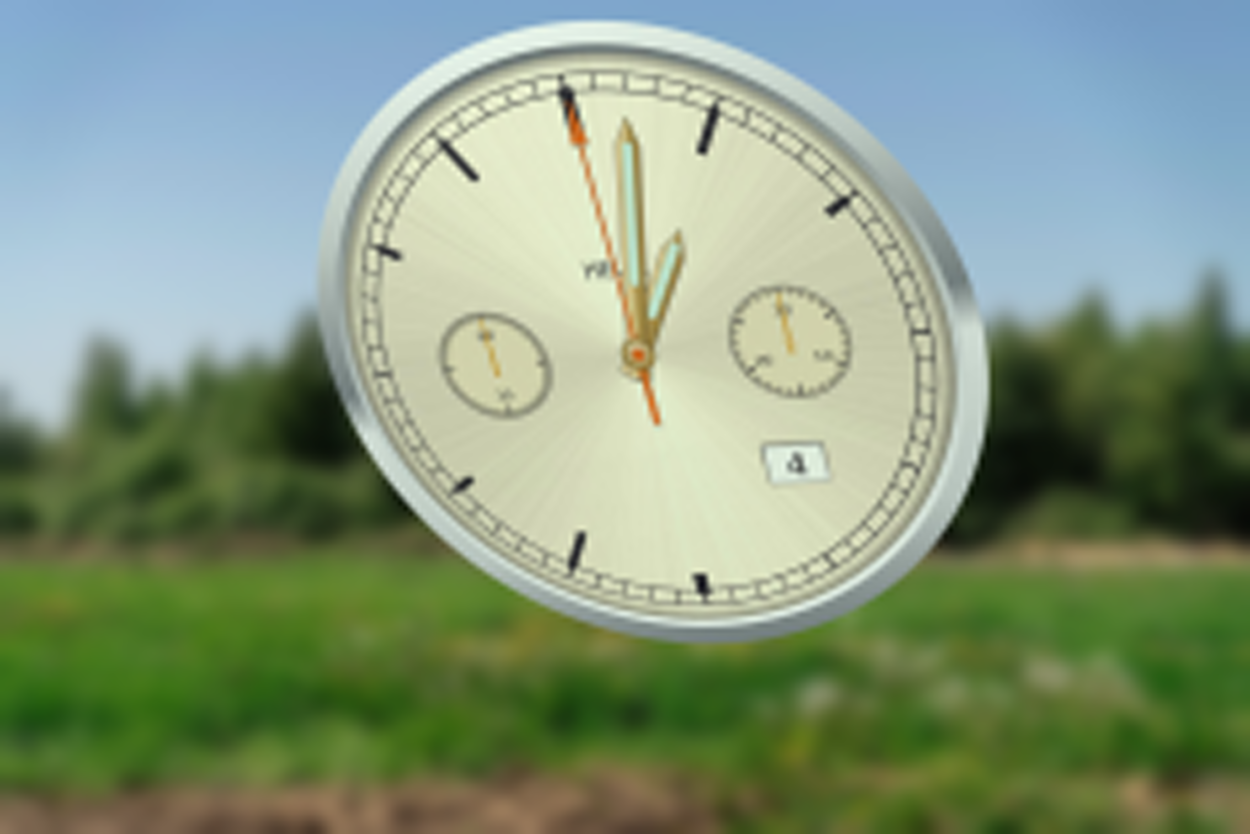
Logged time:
1:02
